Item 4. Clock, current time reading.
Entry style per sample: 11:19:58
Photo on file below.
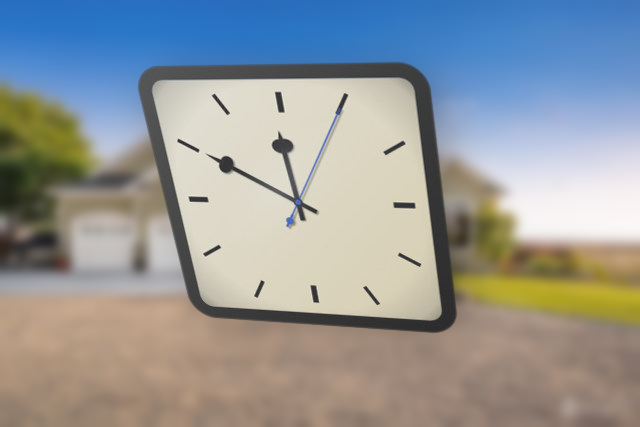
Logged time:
11:50:05
